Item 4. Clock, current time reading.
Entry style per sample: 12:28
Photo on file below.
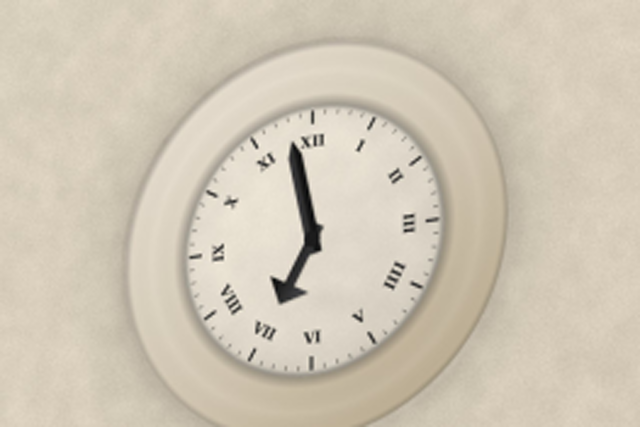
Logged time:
6:58
